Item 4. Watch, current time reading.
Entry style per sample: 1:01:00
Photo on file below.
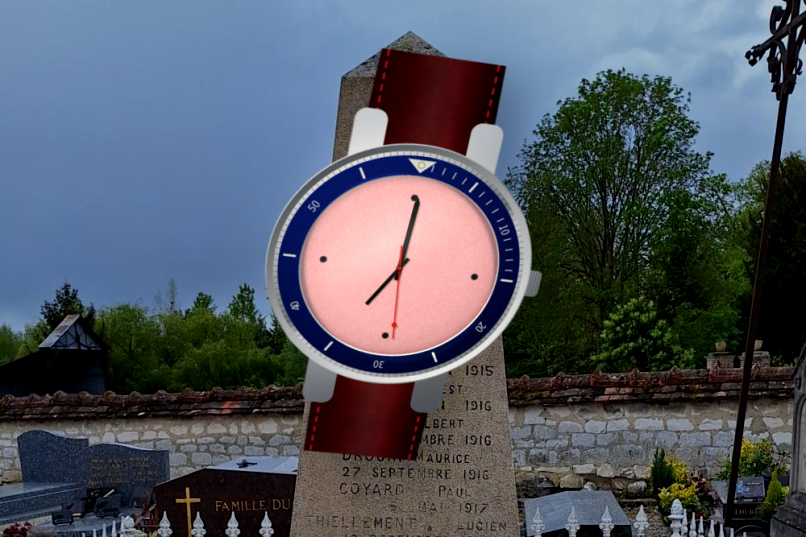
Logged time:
7:00:29
